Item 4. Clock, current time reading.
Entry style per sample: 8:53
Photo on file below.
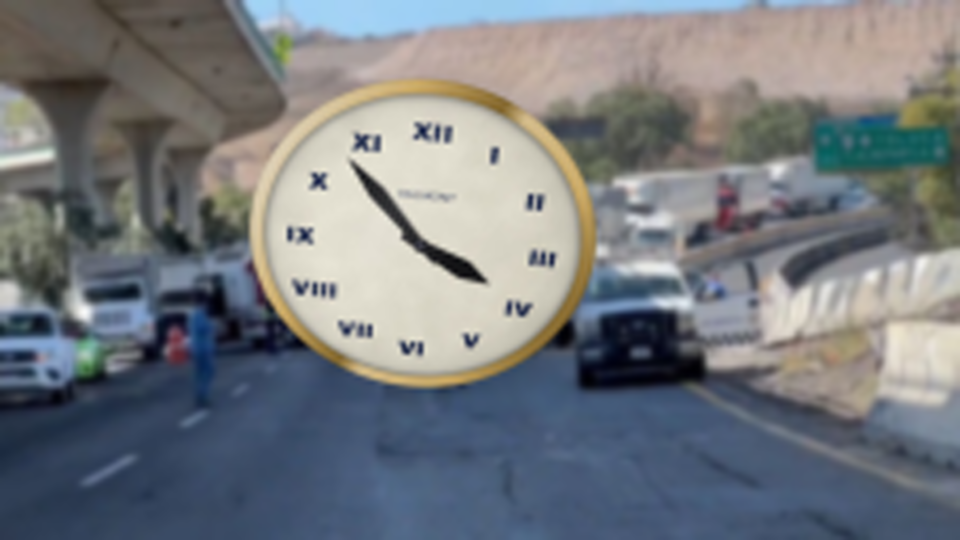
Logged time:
3:53
